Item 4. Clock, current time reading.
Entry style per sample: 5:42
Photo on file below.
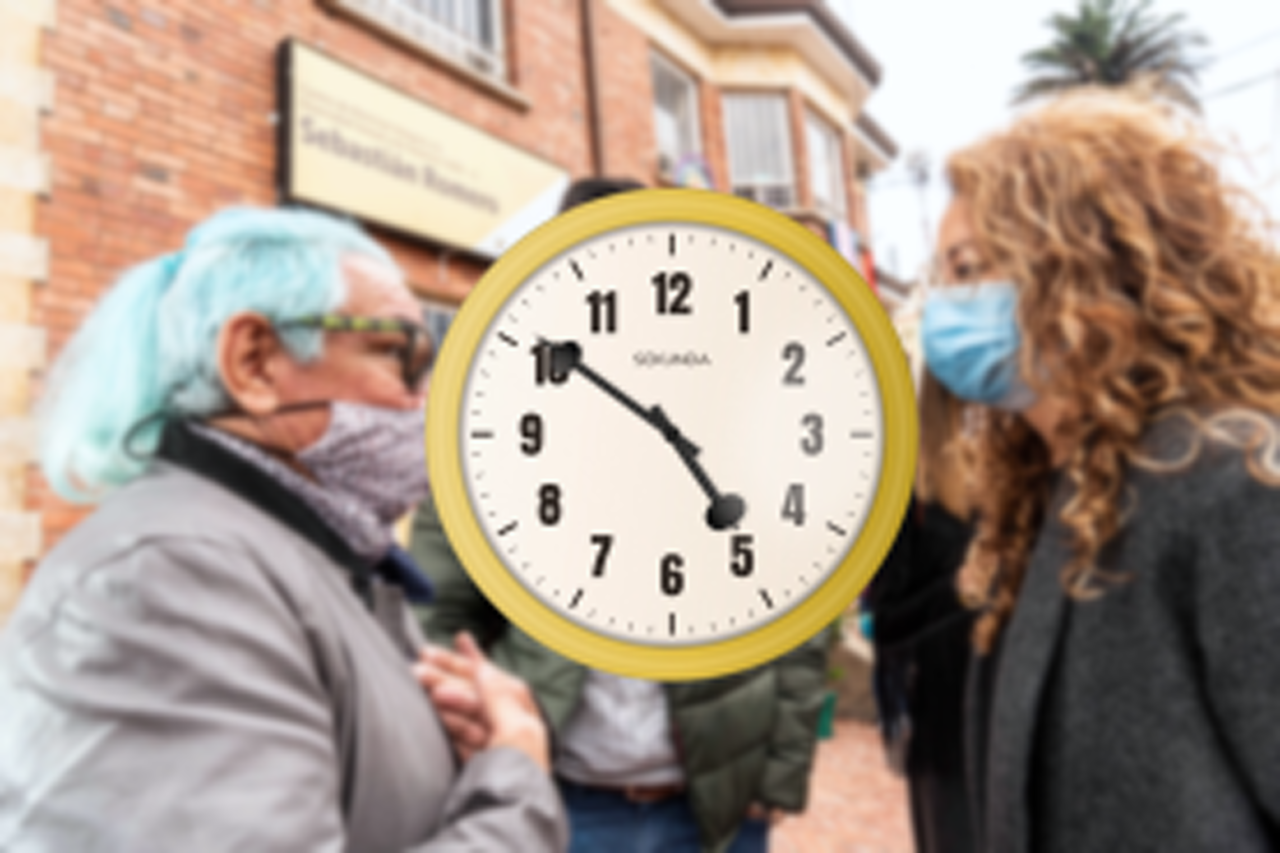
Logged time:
4:51
